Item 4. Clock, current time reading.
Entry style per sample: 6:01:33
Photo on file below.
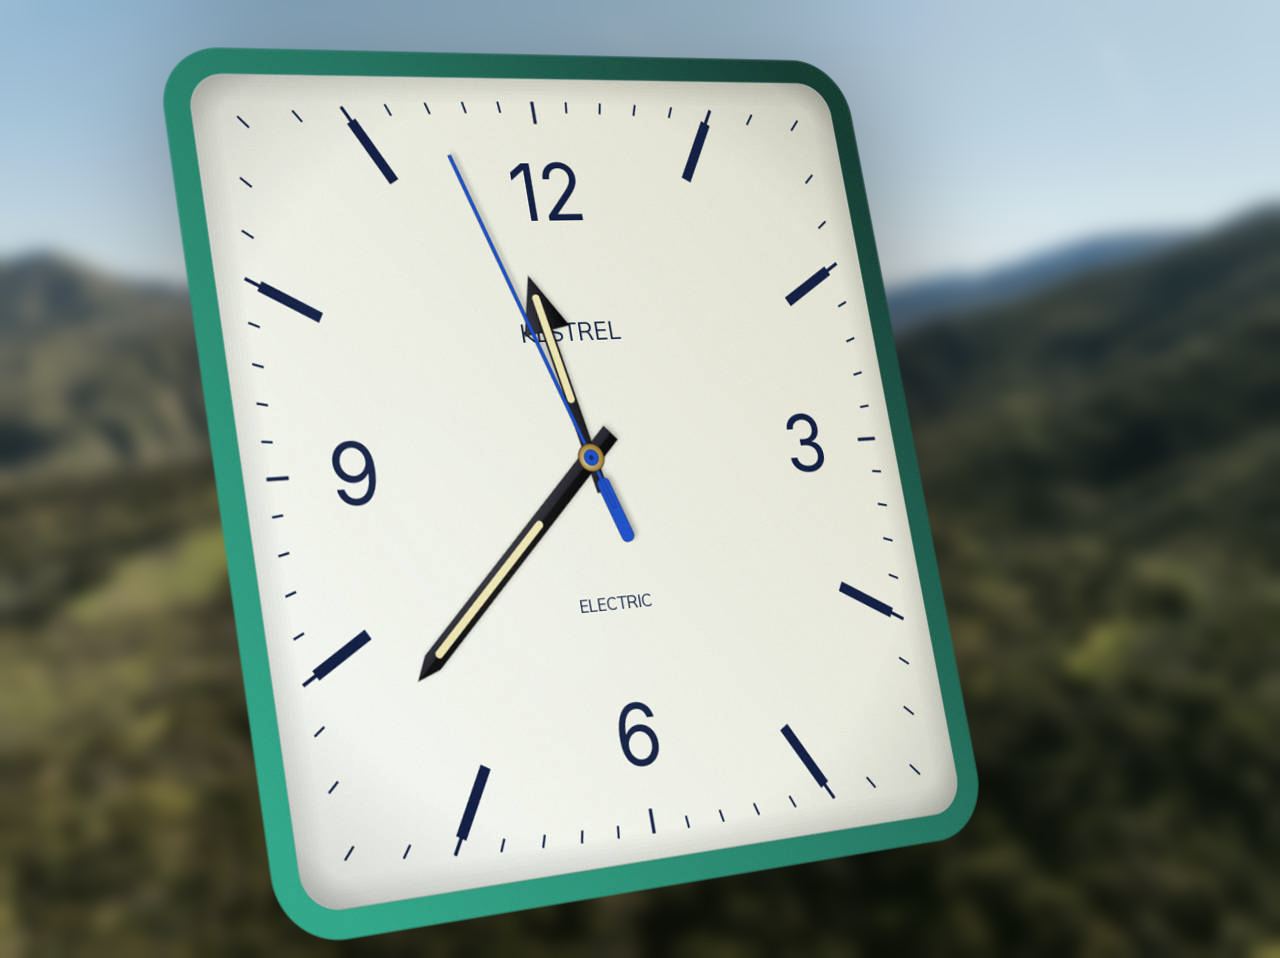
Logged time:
11:37:57
